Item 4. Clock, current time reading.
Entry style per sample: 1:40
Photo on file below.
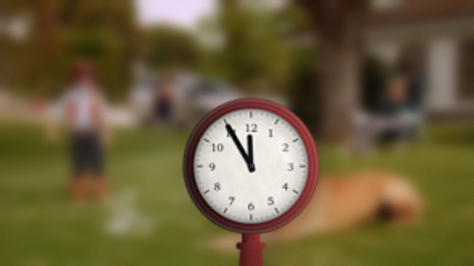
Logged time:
11:55
